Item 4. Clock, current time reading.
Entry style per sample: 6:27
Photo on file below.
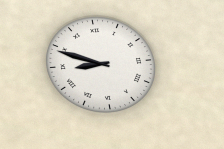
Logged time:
8:49
